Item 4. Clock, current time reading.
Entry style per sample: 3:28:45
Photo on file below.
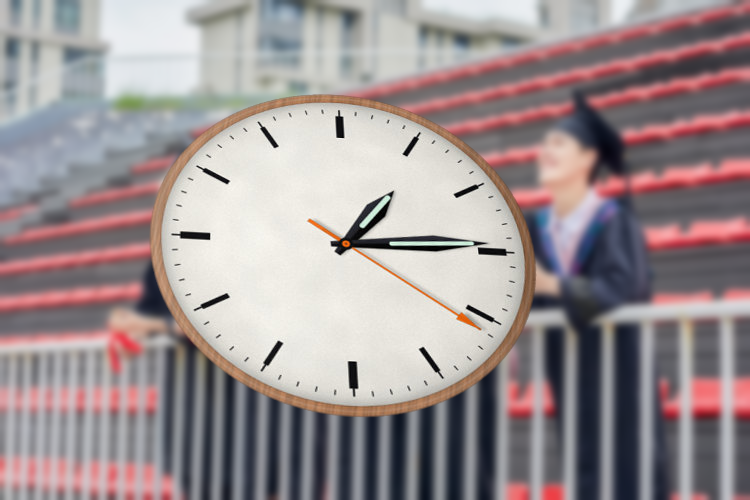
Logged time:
1:14:21
